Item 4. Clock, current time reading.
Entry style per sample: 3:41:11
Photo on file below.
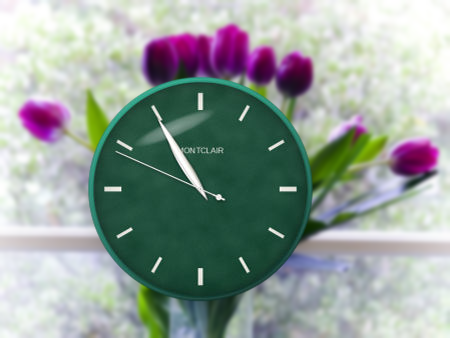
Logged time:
10:54:49
